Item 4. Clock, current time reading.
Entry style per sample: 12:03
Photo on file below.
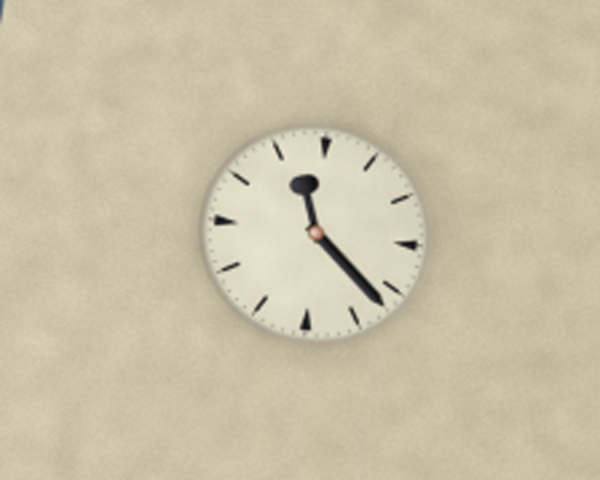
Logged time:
11:22
